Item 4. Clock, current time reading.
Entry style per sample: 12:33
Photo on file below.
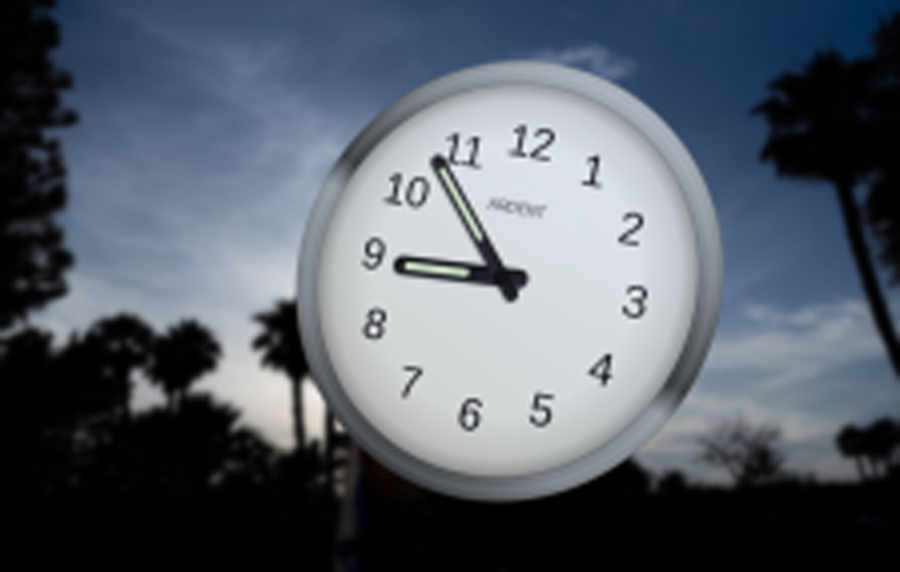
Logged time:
8:53
